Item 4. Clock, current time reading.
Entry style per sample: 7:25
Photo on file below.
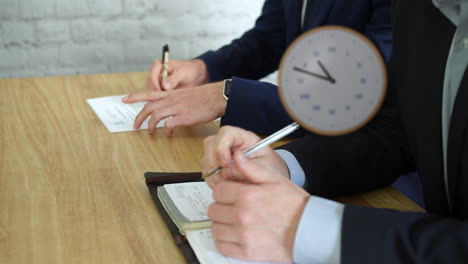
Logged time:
10:48
